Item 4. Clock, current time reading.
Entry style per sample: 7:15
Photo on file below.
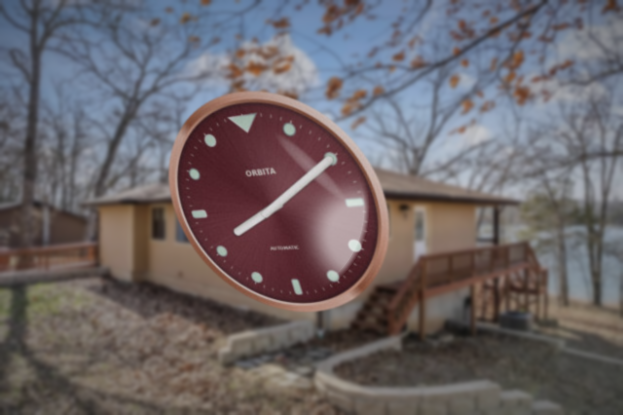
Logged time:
8:10
